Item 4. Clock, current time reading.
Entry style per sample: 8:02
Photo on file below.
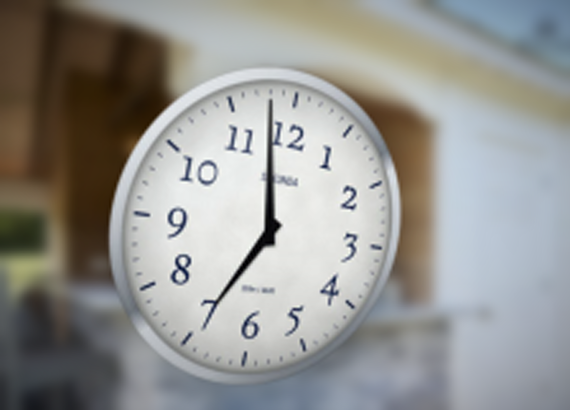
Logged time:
6:58
